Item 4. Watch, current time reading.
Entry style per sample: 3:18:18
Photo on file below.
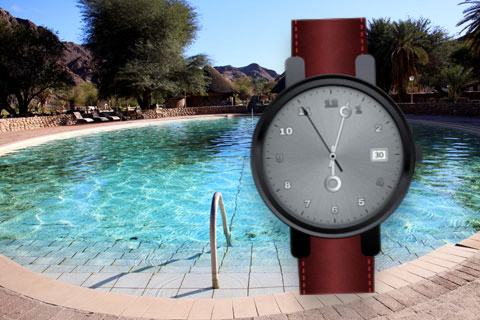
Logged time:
6:02:55
